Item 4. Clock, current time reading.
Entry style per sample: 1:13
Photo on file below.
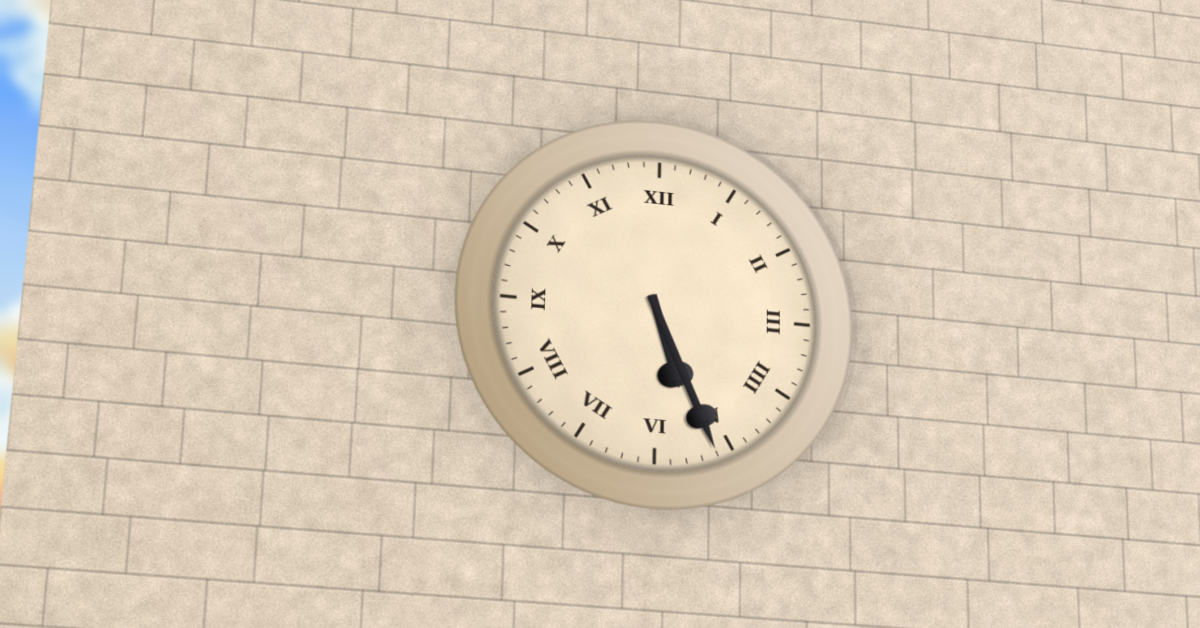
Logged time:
5:26
